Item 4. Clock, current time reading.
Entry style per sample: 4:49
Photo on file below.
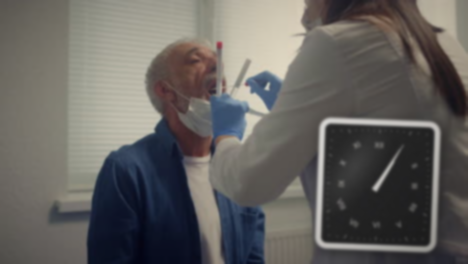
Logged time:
1:05
